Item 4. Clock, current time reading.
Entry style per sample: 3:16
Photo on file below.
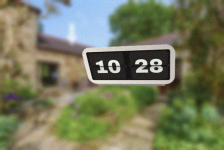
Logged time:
10:28
